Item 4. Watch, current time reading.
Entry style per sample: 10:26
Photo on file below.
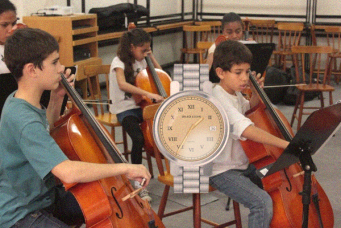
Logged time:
1:35
